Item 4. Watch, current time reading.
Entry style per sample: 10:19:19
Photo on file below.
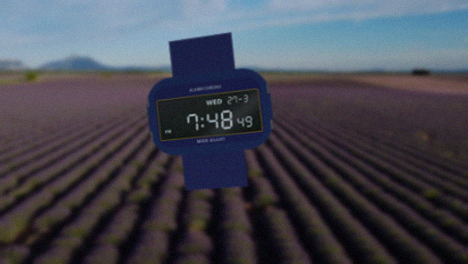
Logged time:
7:48:49
